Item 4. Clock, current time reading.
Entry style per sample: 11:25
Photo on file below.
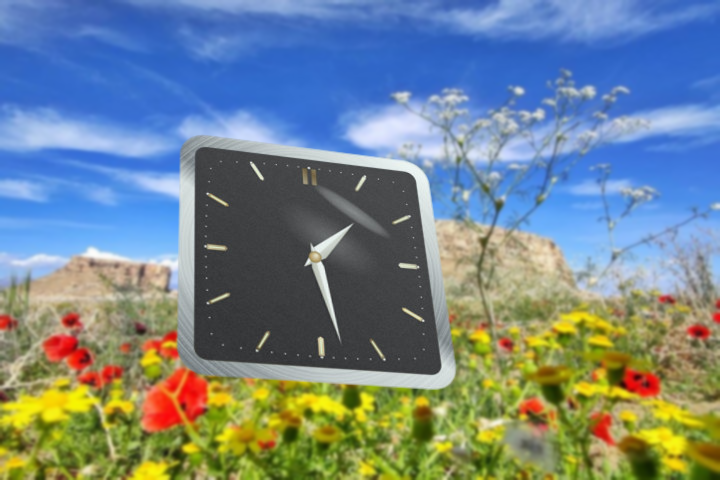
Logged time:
1:28
